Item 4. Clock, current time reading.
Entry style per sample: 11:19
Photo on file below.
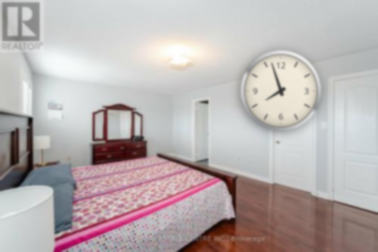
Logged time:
7:57
